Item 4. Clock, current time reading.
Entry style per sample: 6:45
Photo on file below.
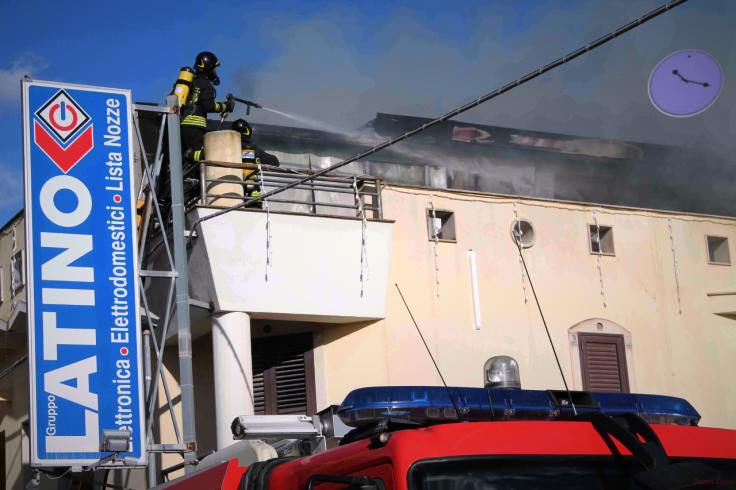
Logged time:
10:17
